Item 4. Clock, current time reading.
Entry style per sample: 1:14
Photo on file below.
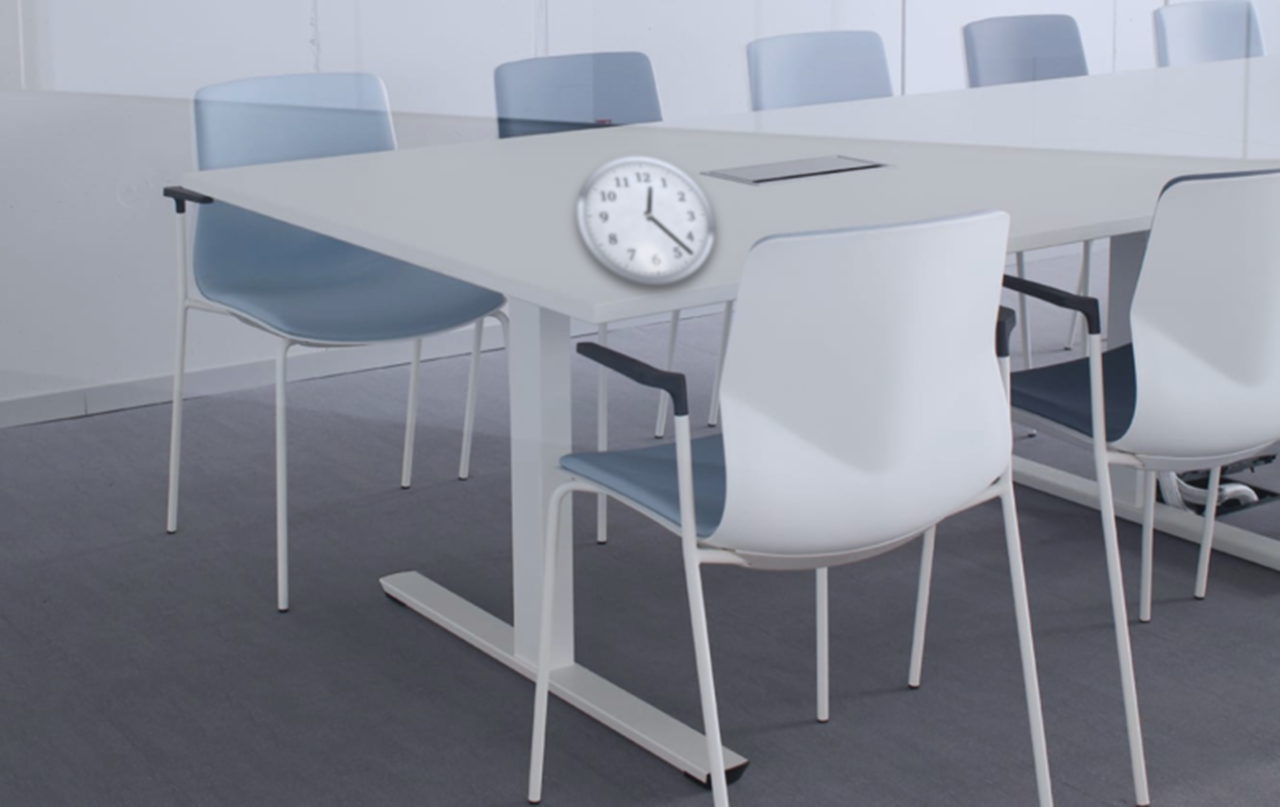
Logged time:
12:23
